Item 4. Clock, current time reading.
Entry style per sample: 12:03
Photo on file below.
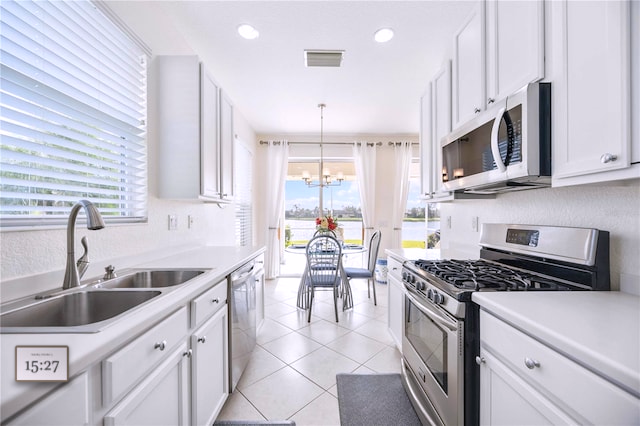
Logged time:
15:27
